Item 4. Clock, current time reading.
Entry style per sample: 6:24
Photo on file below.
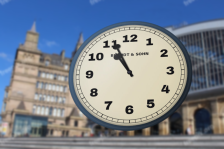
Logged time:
10:56
